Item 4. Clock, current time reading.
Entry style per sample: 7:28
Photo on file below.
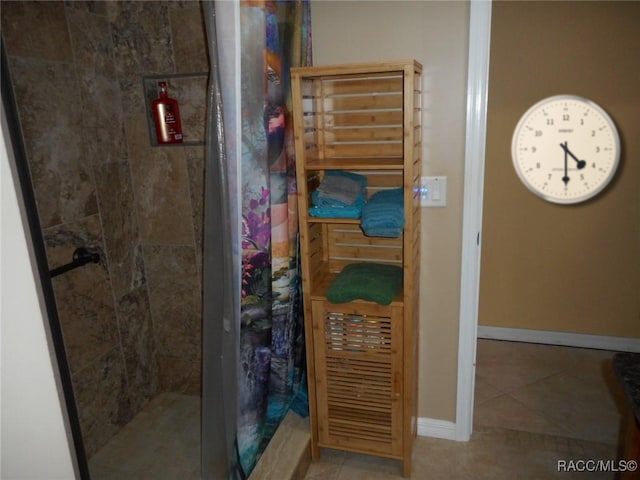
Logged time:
4:30
